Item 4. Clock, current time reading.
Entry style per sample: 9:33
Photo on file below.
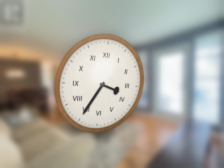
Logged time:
3:35
